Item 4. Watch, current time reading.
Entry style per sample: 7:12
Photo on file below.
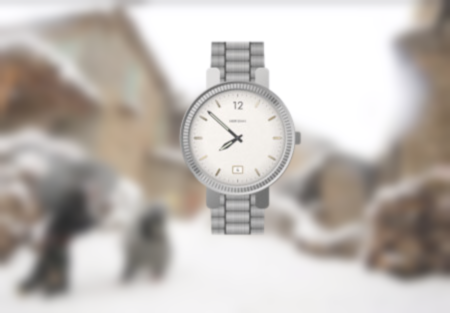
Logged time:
7:52
